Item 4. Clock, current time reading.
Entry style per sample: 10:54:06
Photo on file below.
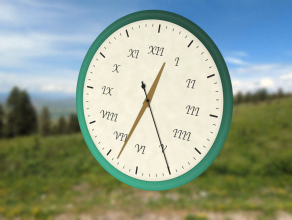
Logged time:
12:33:25
